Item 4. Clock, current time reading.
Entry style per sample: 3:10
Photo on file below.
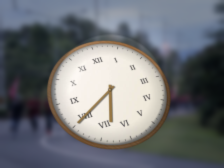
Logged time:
6:40
